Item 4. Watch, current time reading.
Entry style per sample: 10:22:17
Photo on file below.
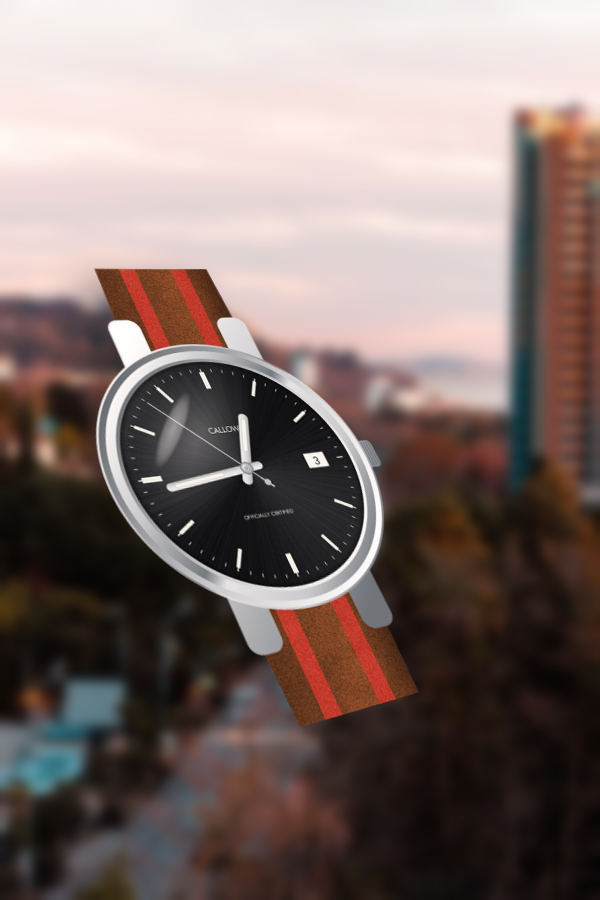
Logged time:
12:43:53
